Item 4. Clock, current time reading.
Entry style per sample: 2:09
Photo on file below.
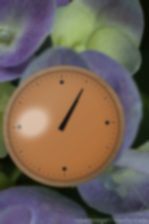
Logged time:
1:05
